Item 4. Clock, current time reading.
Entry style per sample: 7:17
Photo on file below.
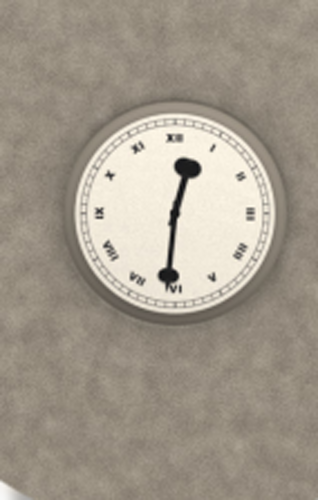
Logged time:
12:31
